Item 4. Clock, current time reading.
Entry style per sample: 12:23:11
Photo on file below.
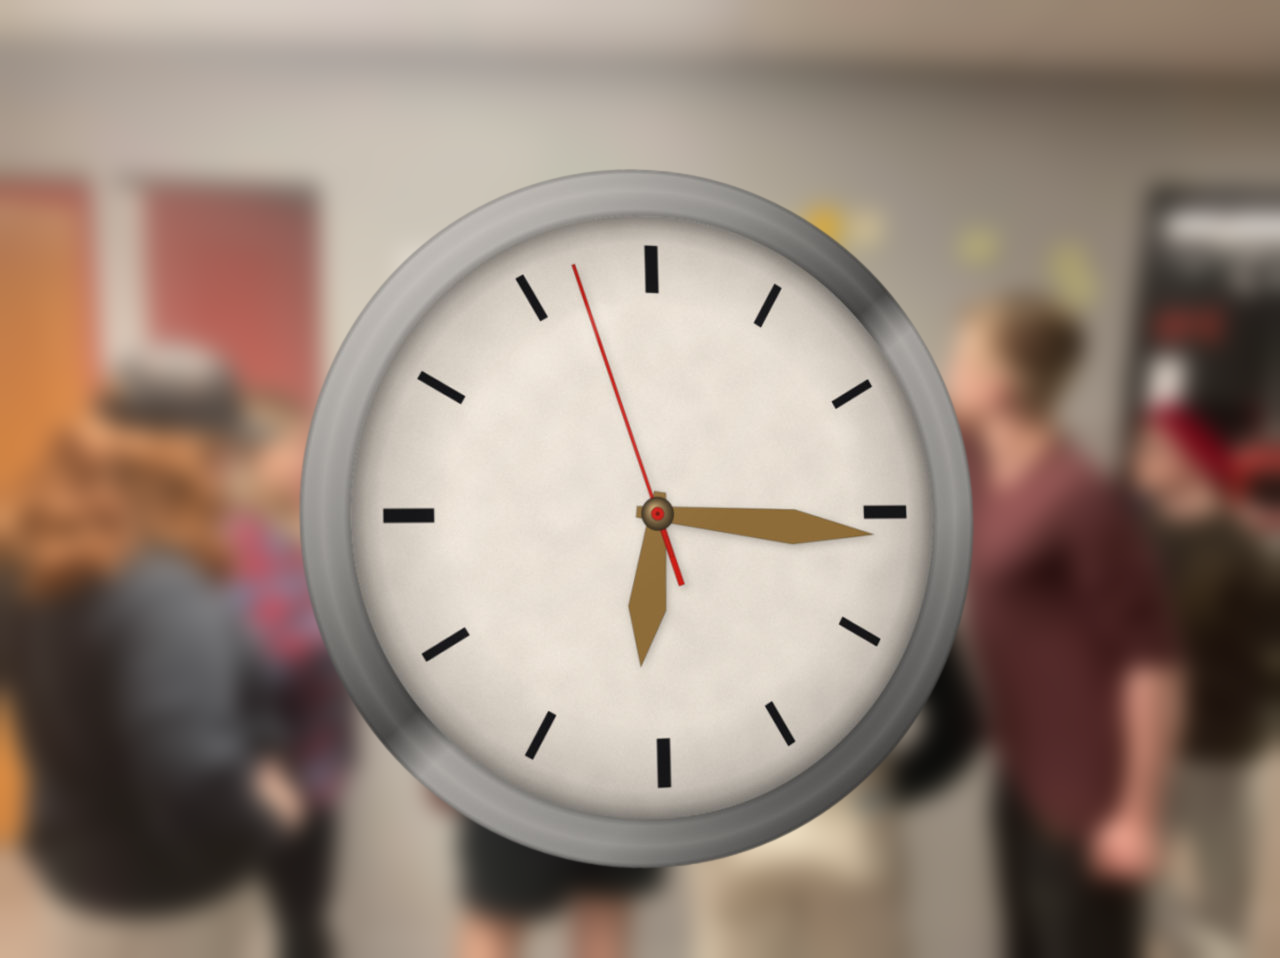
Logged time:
6:15:57
